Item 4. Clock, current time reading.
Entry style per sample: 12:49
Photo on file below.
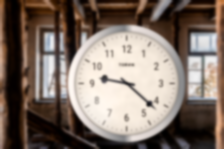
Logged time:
9:22
